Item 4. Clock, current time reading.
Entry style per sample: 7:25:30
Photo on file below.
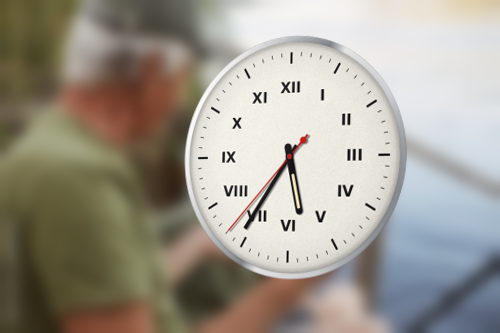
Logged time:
5:35:37
